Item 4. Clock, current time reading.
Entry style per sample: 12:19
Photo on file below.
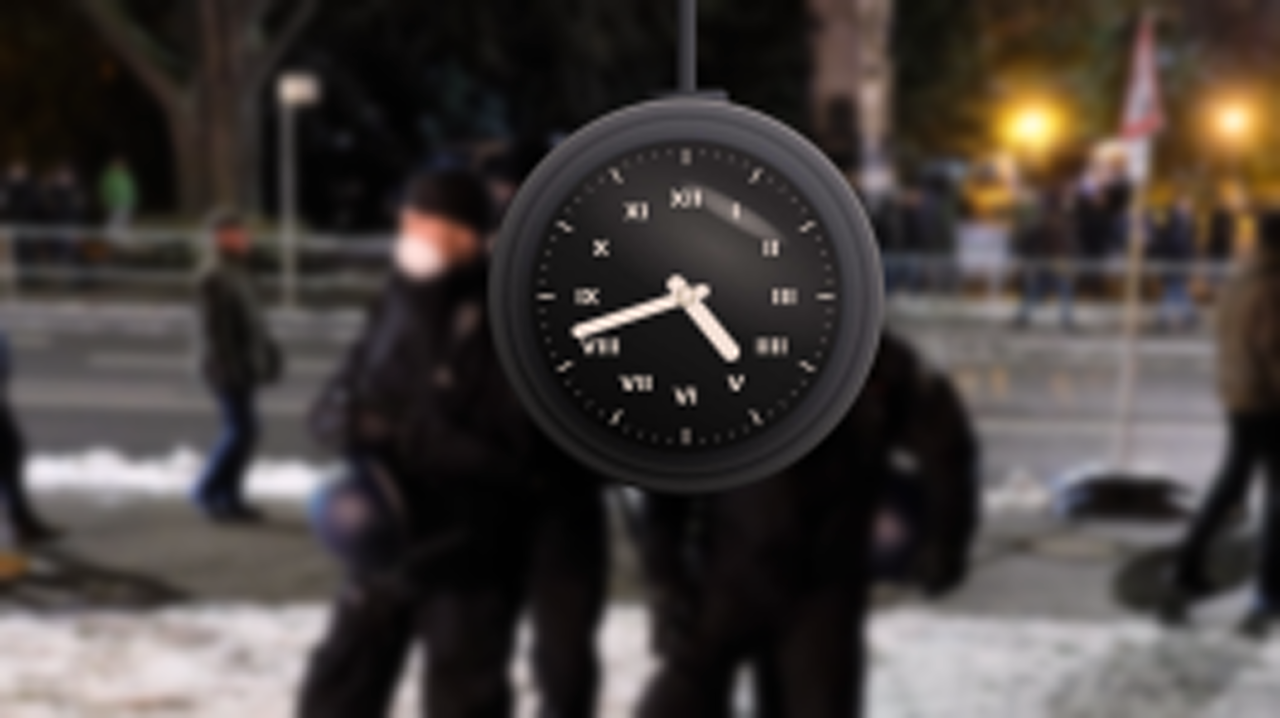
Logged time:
4:42
